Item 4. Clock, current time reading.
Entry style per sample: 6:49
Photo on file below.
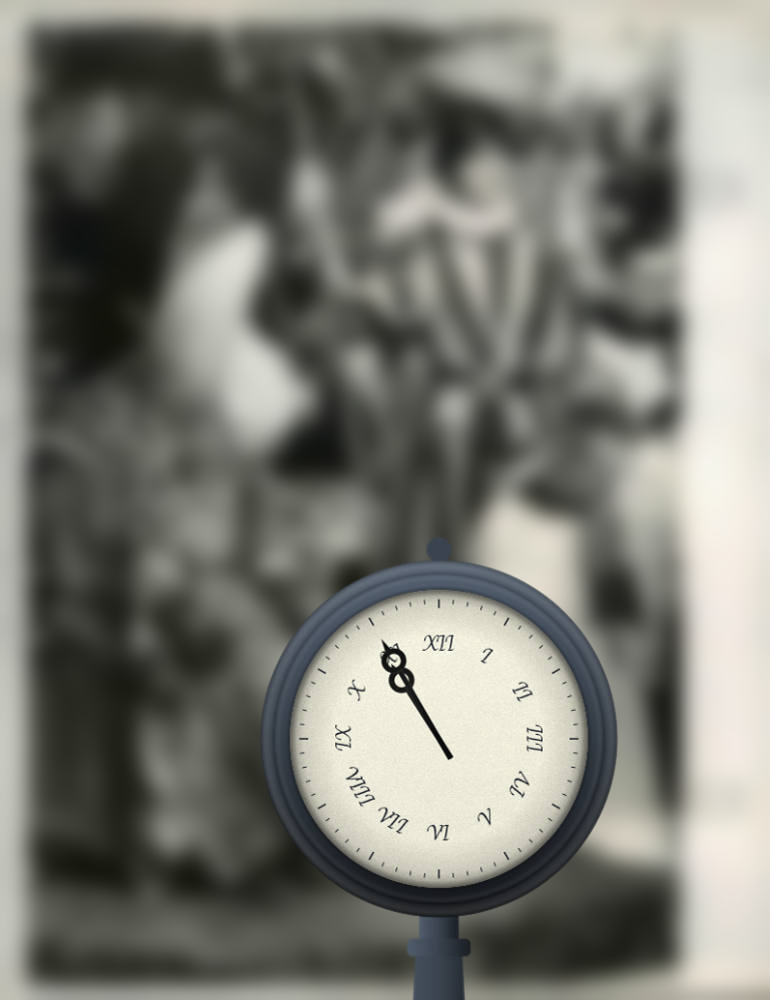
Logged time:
10:55
